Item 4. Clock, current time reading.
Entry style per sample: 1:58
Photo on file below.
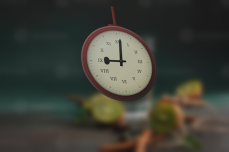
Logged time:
9:01
